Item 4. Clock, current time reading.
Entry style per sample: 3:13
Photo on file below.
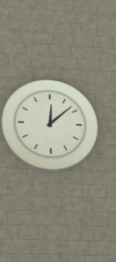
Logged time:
12:08
